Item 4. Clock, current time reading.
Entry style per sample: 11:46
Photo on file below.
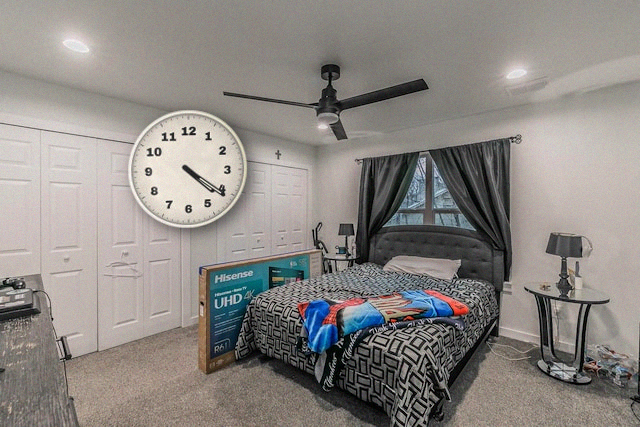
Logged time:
4:21
